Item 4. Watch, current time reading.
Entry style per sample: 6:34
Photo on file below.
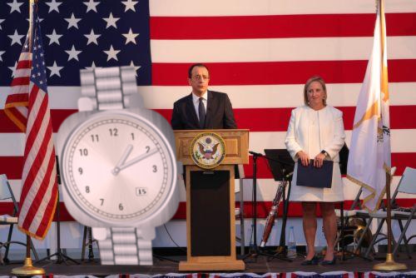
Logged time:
1:11
